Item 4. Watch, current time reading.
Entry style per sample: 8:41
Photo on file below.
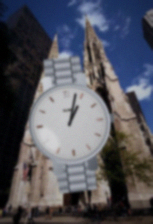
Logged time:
1:03
